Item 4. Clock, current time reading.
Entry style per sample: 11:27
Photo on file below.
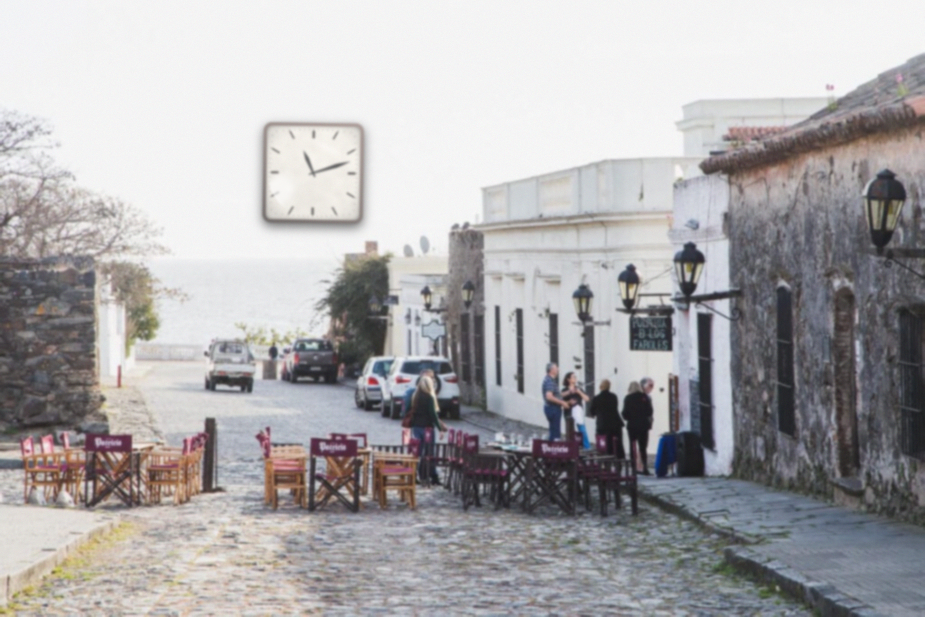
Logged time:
11:12
